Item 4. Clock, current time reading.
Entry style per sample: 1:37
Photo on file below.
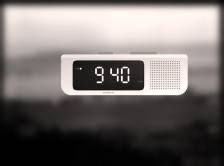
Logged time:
9:40
